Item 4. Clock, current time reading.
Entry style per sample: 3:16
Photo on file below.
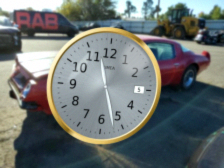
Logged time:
11:27
